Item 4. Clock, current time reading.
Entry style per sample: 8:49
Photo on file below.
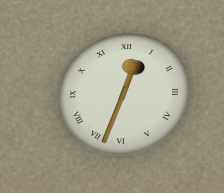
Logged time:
12:33
